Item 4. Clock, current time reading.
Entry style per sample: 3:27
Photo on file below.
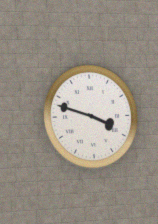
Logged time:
3:48
